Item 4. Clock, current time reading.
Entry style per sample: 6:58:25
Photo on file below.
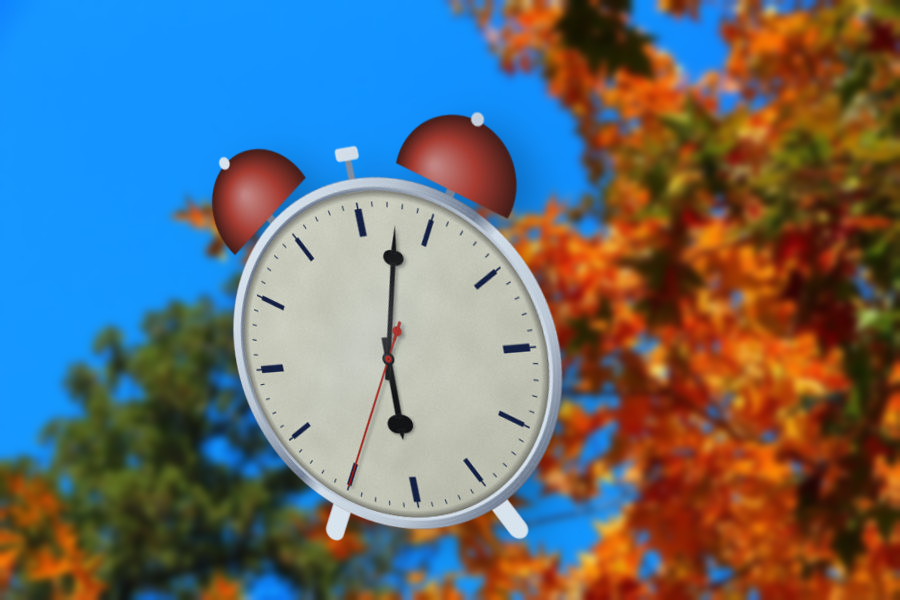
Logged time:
6:02:35
